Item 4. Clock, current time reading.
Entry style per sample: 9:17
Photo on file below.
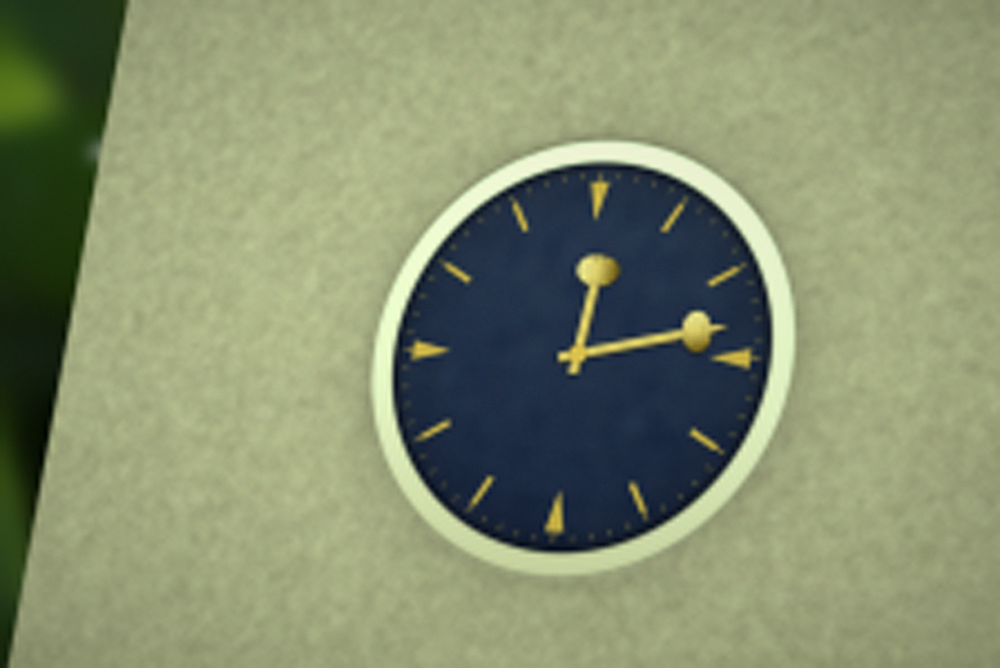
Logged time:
12:13
